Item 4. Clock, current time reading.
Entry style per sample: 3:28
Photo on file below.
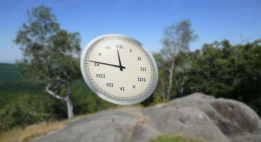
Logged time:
11:46
